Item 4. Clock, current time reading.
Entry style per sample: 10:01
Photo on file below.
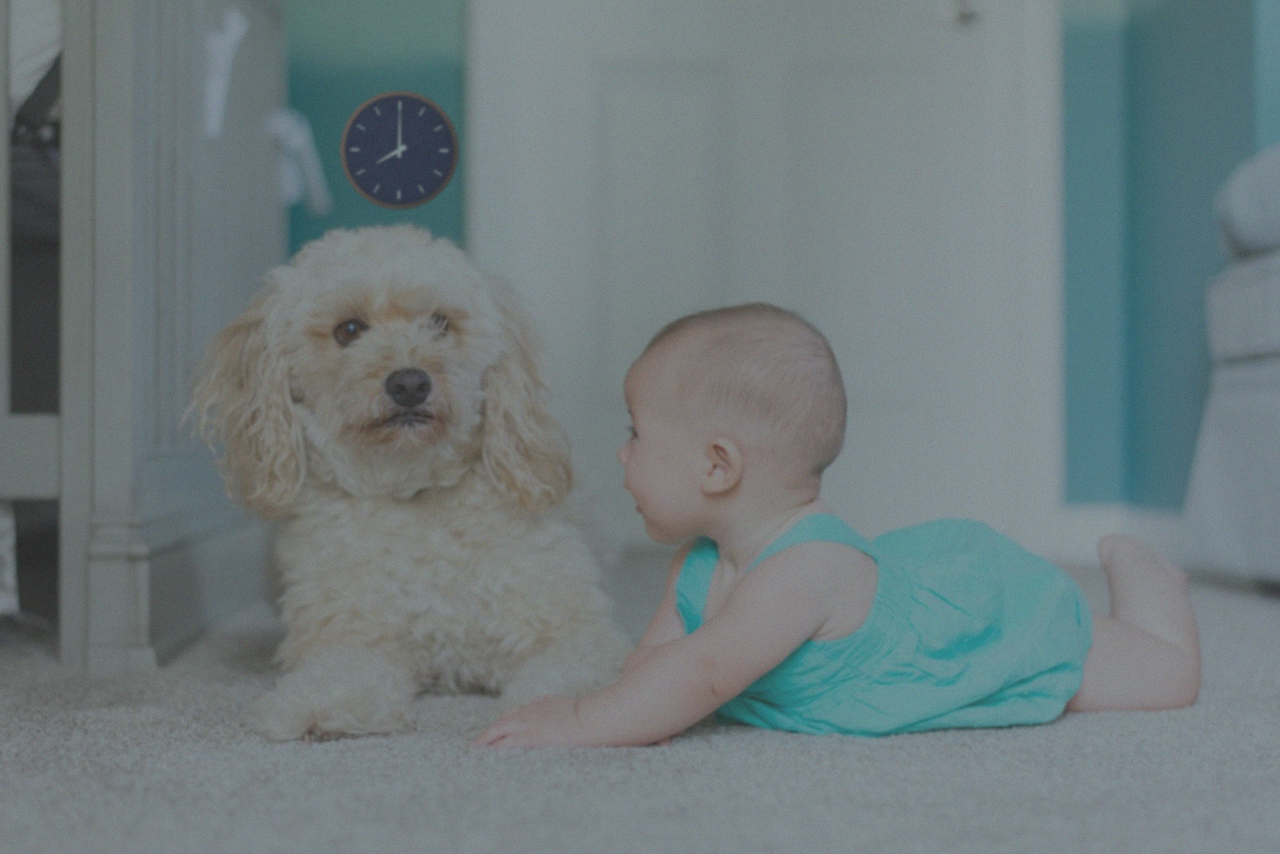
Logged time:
8:00
